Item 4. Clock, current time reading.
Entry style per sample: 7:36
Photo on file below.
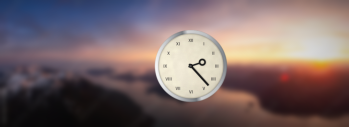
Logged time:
2:23
